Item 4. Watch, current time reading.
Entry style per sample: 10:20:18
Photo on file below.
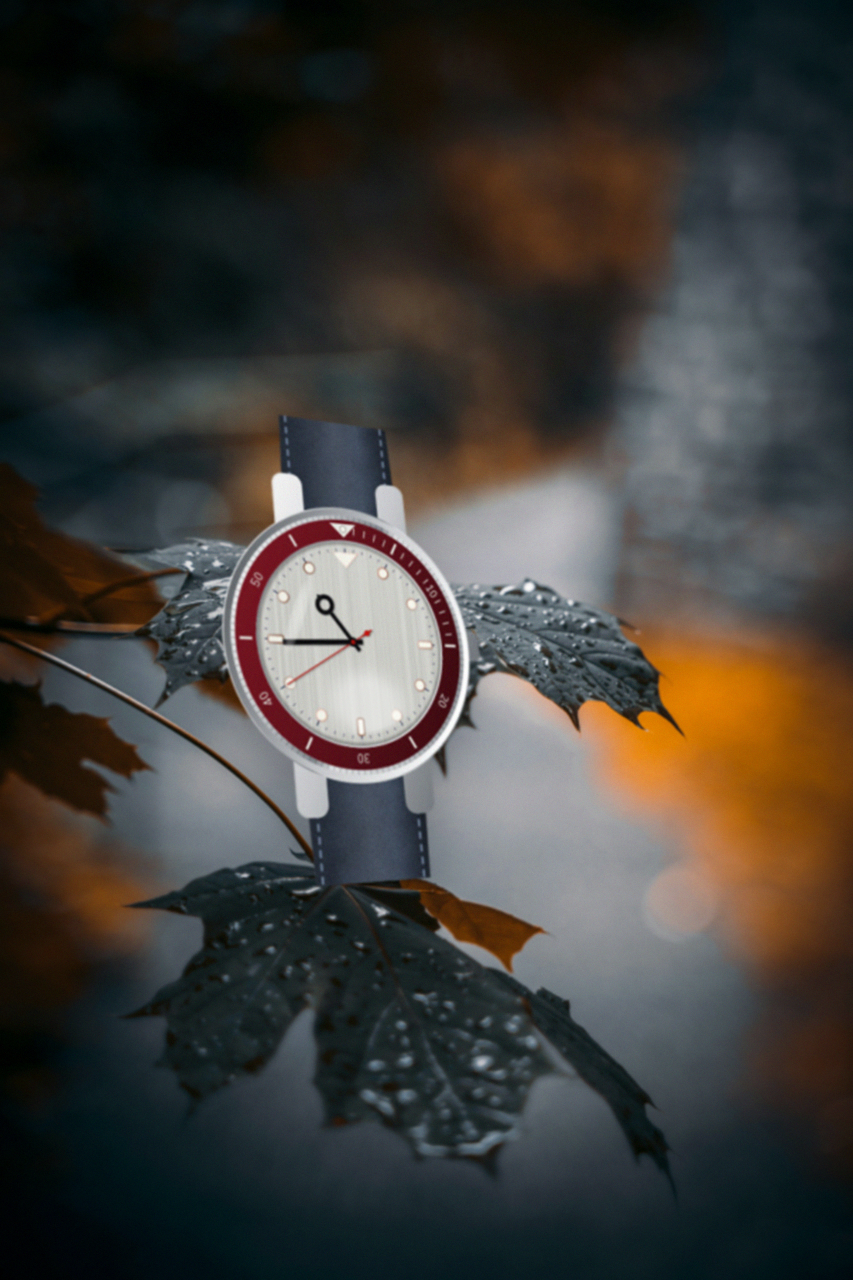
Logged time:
10:44:40
